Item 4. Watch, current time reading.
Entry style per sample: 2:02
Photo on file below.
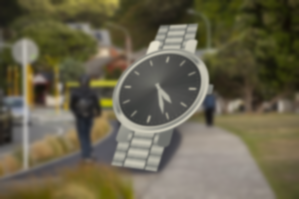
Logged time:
4:26
